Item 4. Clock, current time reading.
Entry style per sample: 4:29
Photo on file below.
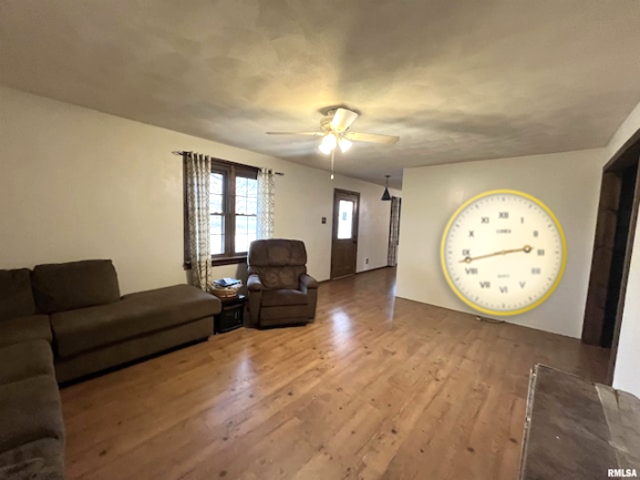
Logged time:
2:43
